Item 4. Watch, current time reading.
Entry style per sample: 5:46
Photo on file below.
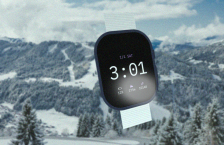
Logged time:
3:01
